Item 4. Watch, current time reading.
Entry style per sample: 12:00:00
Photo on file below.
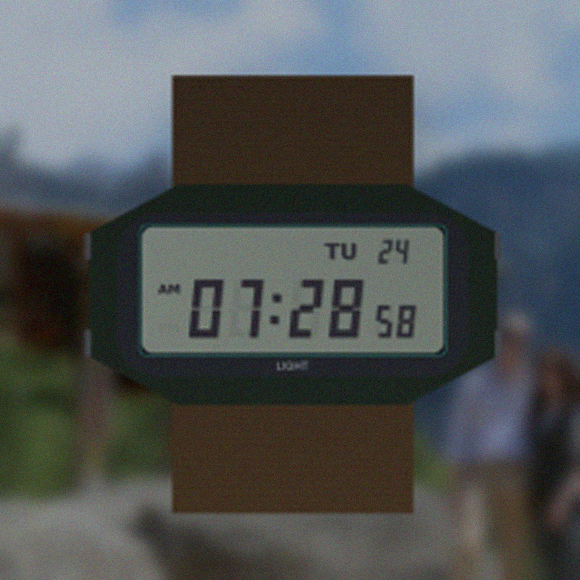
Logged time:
7:28:58
